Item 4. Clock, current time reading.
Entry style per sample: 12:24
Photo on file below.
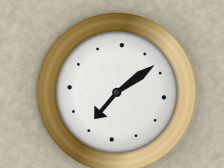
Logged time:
7:08
